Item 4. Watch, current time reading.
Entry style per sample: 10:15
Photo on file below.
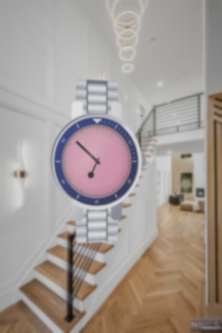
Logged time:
6:52
